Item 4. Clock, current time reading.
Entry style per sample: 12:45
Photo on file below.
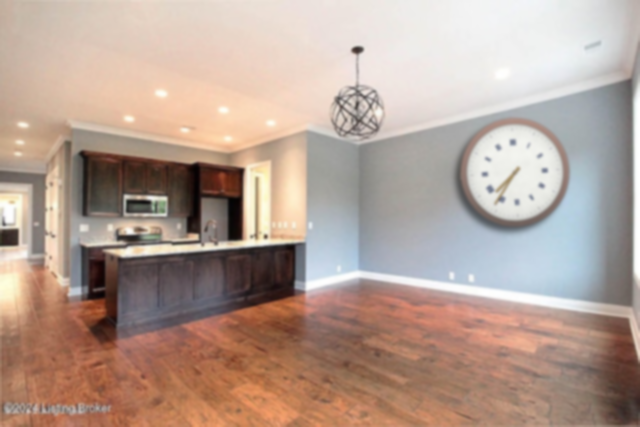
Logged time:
7:36
